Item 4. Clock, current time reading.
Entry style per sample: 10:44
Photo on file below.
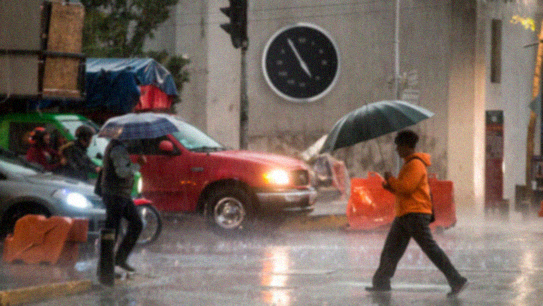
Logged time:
4:55
